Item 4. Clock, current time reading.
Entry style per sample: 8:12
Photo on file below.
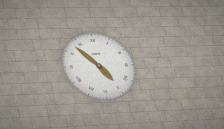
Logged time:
4:53
